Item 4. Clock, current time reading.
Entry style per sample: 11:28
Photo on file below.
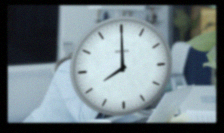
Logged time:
8:00
